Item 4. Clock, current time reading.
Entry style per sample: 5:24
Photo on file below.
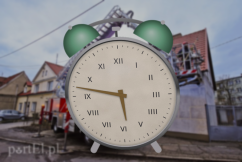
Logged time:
5:47
